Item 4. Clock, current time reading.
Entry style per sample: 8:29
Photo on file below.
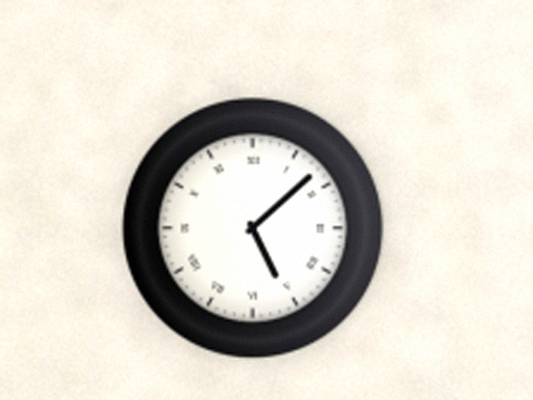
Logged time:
5:08
